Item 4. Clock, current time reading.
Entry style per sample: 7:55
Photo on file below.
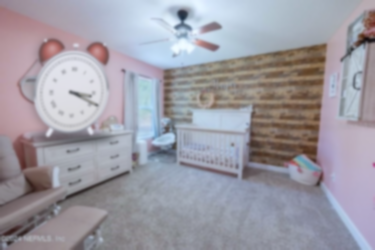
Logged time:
3:19
